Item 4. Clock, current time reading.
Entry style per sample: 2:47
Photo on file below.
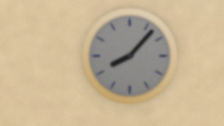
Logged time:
8:07
